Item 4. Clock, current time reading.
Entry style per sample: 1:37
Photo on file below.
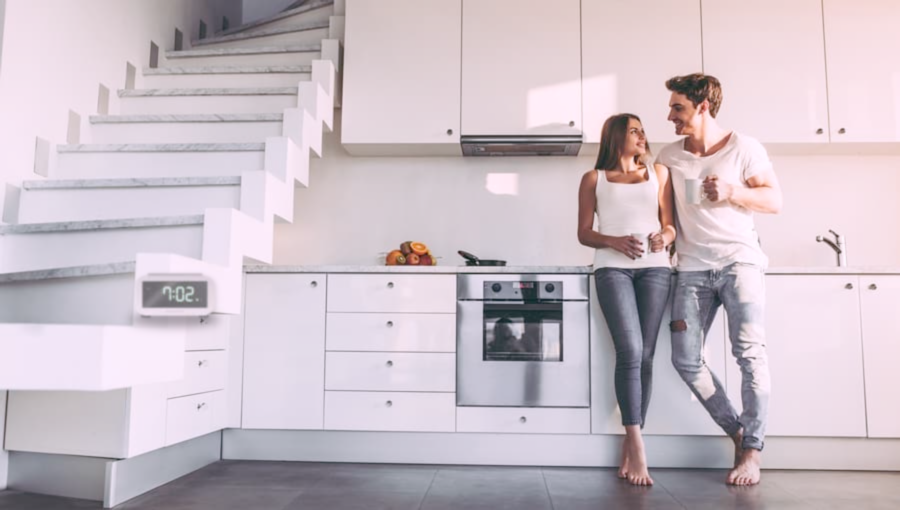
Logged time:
7:02
